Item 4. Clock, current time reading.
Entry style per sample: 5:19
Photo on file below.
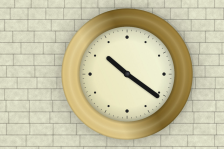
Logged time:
10:21
